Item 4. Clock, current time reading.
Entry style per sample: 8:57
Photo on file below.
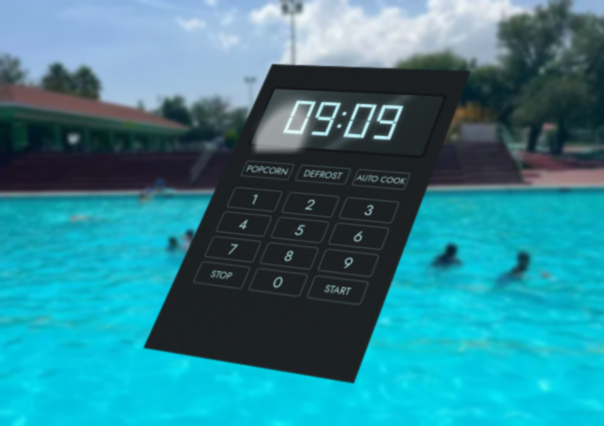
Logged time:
9:09
